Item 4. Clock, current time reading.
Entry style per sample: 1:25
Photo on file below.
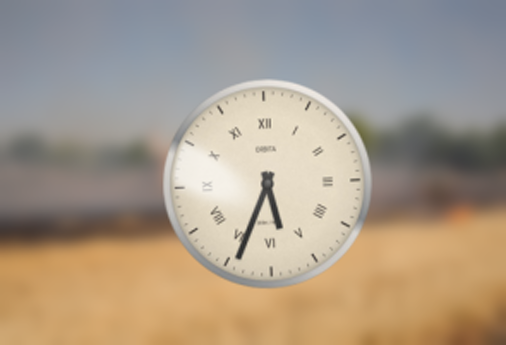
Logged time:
5:34
